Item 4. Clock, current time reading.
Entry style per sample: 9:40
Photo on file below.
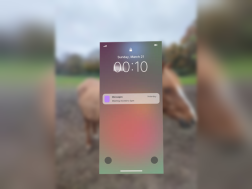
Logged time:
0:10
